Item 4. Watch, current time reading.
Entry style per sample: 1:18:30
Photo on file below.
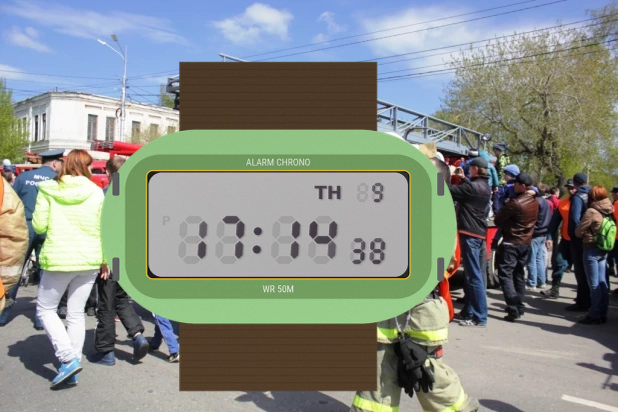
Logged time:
17:14:38
